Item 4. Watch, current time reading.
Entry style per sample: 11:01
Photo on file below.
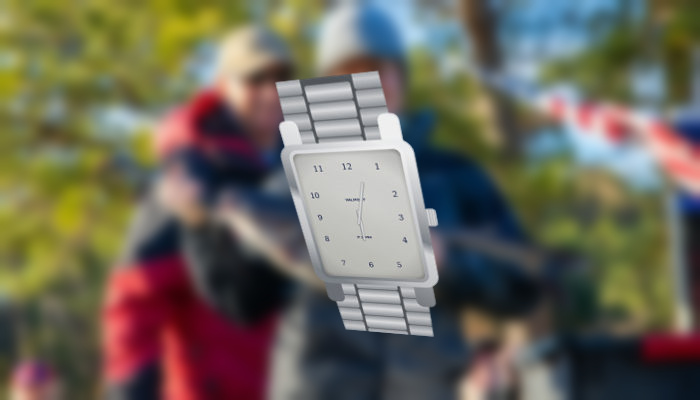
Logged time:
6:03
